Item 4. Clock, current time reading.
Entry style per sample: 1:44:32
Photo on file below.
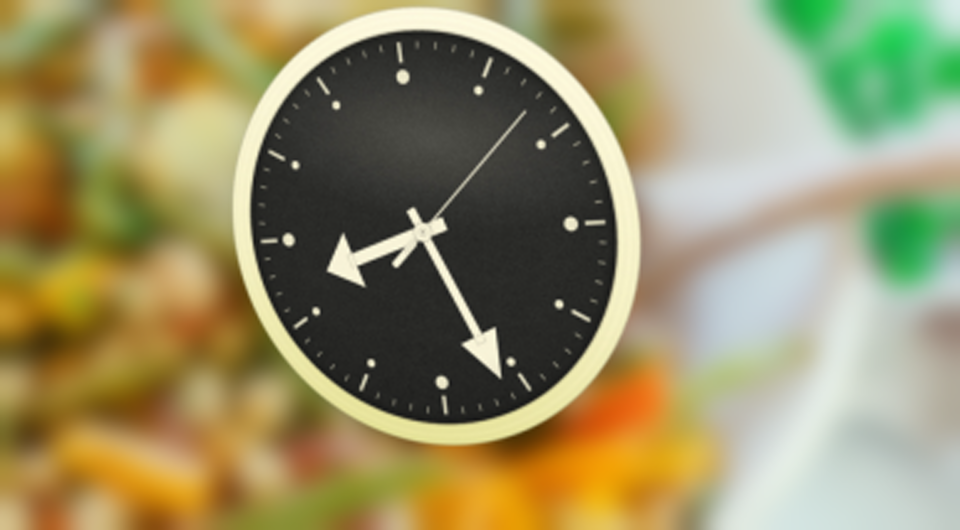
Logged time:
8:26:08
